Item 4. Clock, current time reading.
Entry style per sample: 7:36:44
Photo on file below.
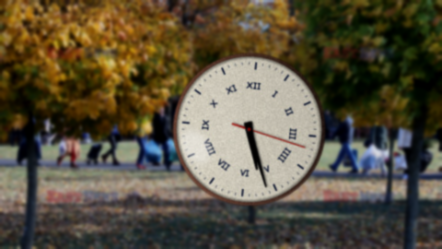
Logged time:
5:26:17
